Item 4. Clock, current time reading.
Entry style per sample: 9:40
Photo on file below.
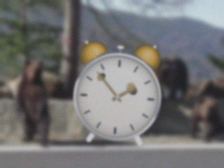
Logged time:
1:53
